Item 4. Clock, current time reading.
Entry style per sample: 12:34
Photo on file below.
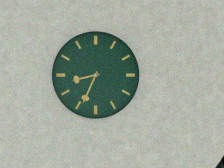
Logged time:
8:34
